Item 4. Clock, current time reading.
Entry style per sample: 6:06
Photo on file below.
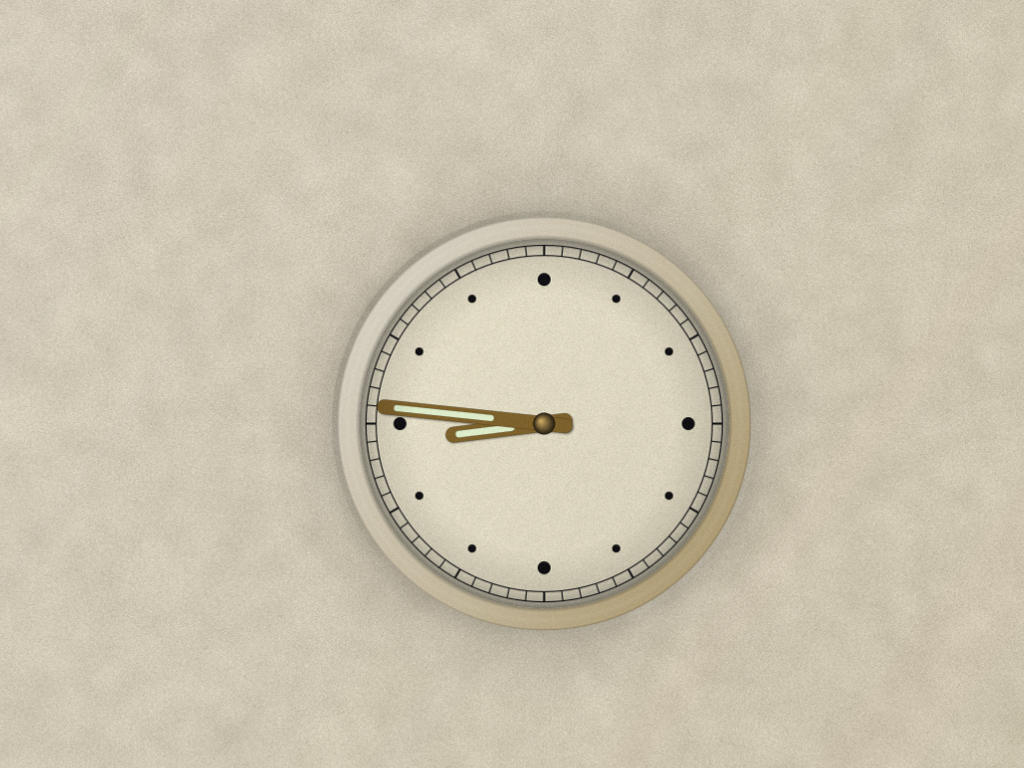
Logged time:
8:46
